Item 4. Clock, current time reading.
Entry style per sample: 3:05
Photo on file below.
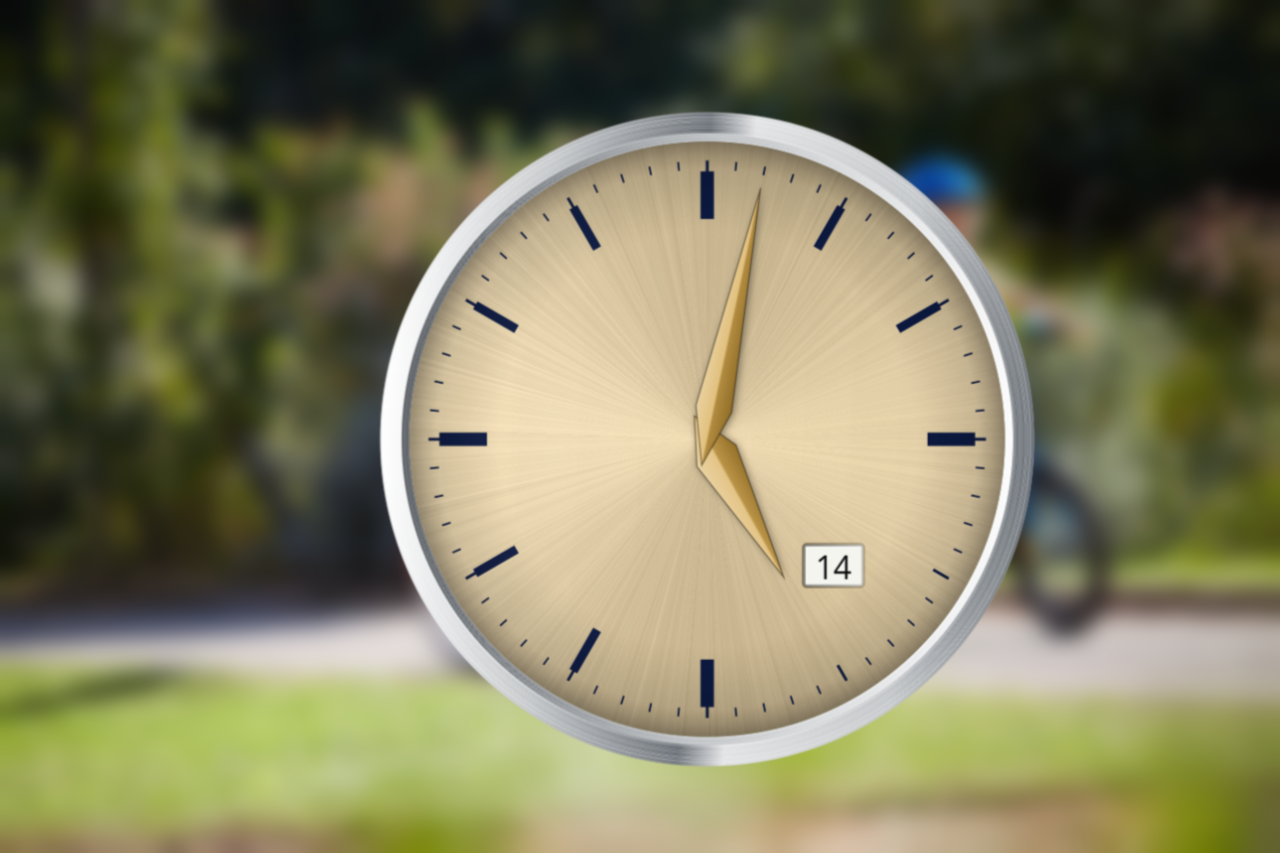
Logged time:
5:02
